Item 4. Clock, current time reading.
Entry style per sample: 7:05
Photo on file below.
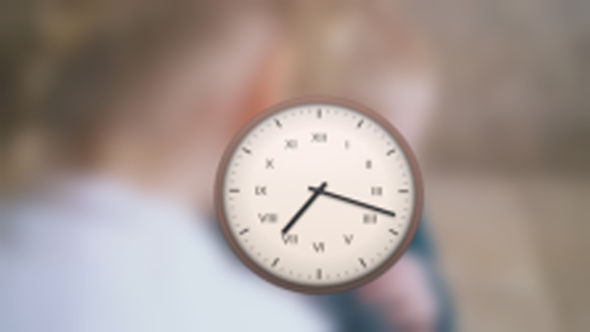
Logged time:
7:18
